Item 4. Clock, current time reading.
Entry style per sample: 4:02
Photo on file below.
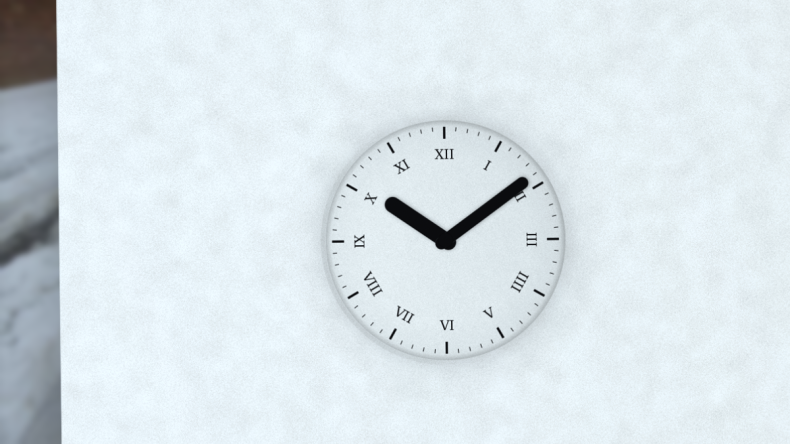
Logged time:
10:09
